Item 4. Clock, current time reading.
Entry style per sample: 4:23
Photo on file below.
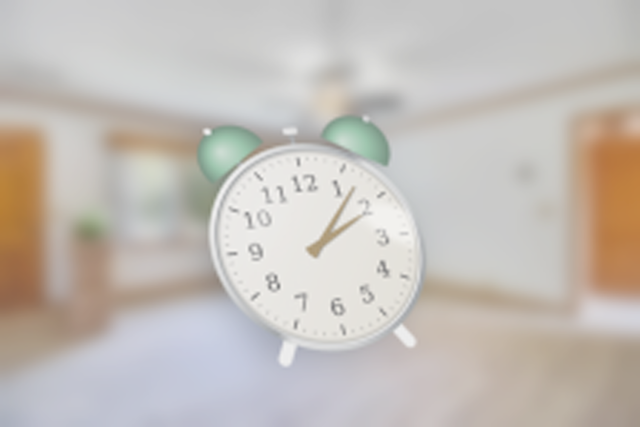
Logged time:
2:07
